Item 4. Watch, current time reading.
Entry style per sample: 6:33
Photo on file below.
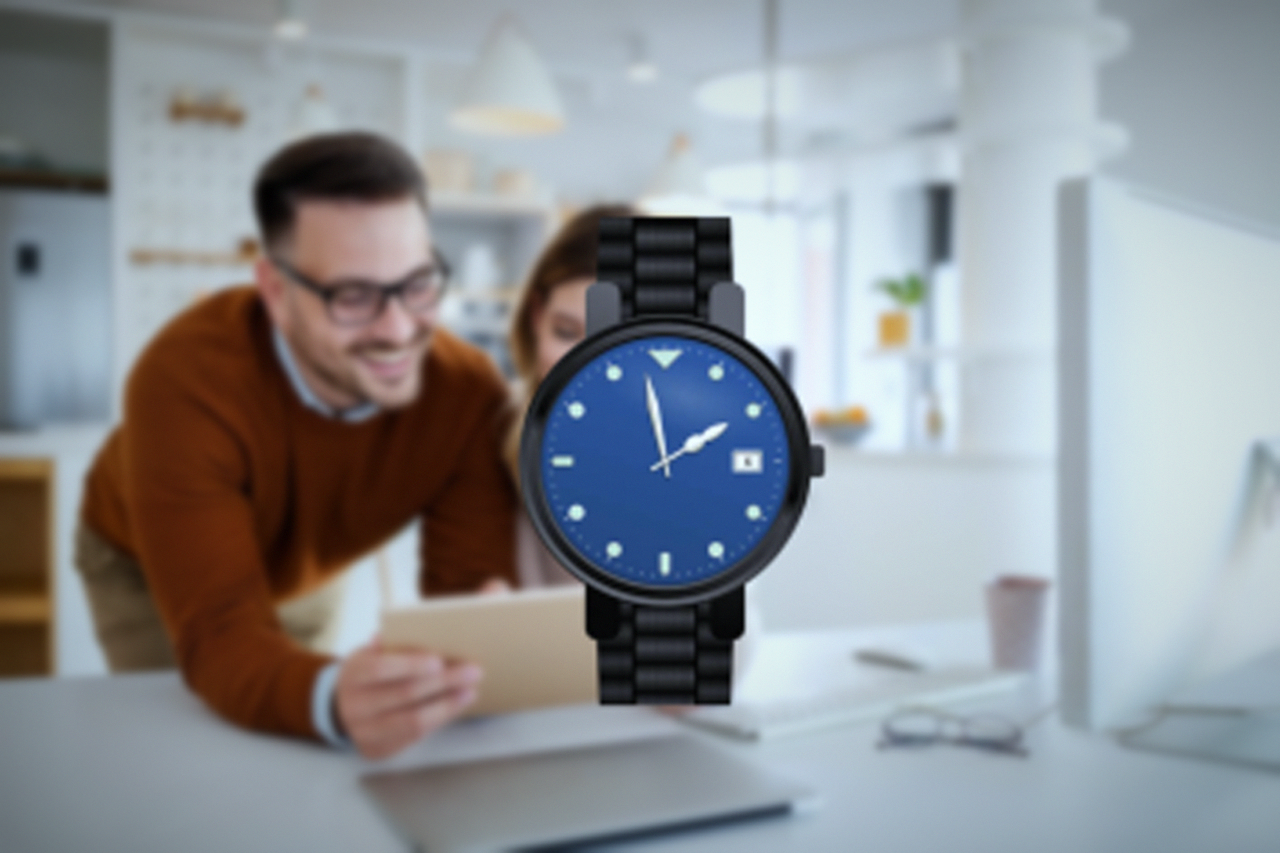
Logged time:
1:58
